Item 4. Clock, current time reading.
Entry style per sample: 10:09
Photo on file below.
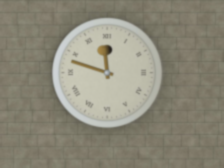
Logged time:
11:48
